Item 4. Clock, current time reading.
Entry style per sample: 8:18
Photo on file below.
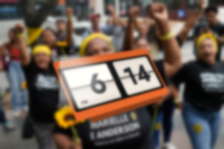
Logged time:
6:14
